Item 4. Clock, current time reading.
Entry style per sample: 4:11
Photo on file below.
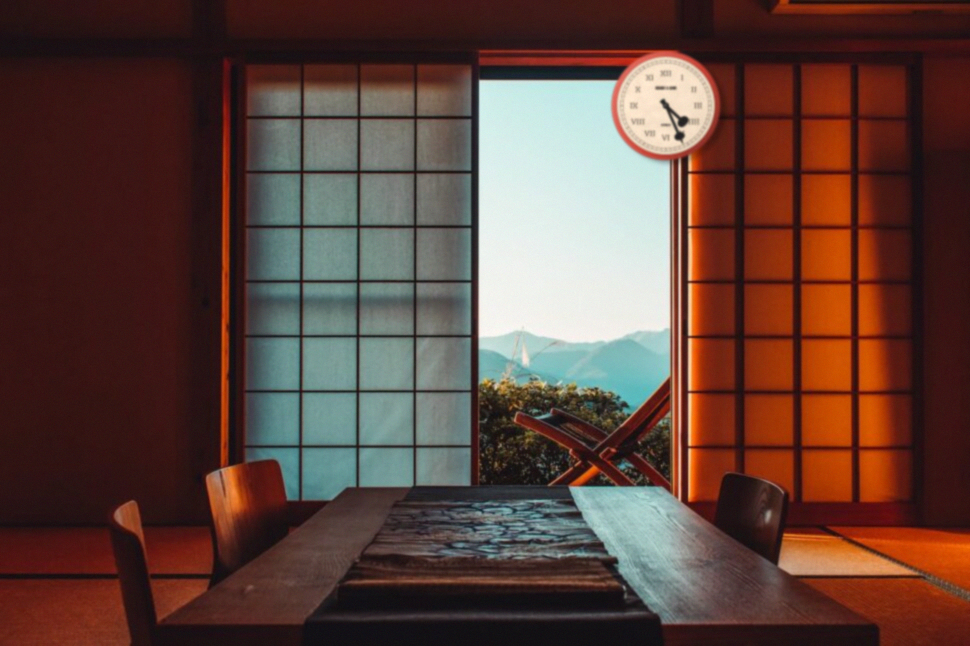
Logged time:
4:26
